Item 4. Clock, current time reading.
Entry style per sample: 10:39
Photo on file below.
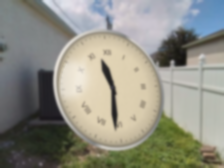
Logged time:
11:31
